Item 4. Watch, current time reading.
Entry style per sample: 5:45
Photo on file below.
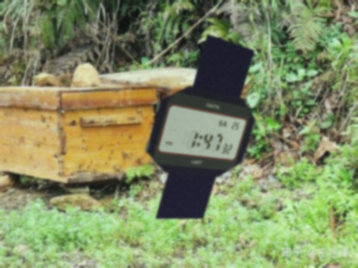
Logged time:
1:47
